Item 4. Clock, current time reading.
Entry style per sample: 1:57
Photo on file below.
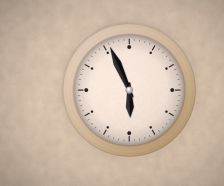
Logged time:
5:56
